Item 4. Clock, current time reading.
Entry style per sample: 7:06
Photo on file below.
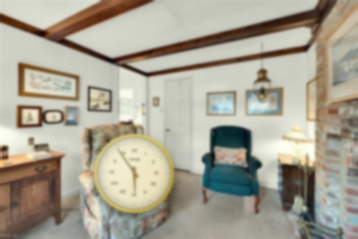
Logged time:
5:54
